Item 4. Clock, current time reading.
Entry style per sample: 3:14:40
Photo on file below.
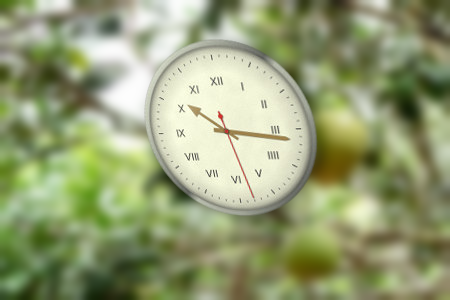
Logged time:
10:16:28
